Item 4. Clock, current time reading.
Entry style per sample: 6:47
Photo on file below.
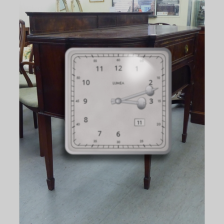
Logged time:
3:12
